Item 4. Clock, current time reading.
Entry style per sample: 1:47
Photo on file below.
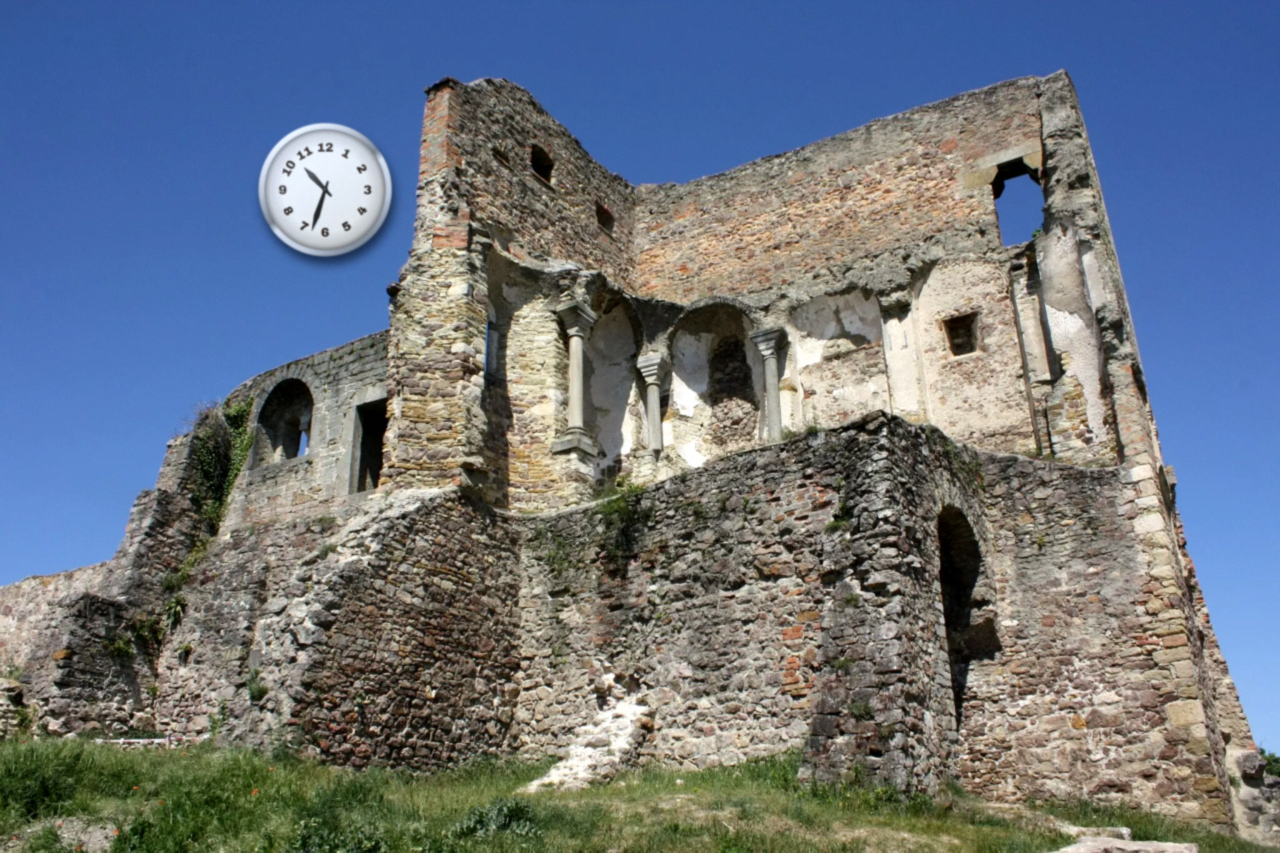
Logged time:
10:33
